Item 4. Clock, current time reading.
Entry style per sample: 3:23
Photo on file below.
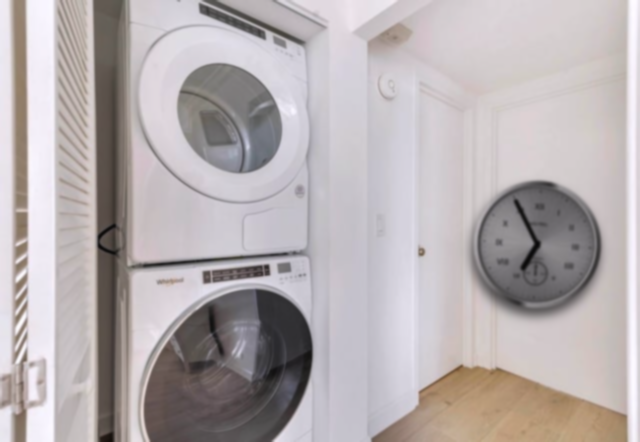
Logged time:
6:55
